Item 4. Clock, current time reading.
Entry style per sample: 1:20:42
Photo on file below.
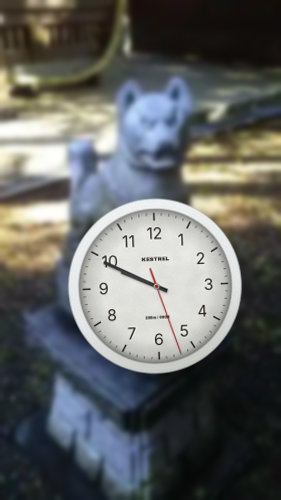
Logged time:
9:49:27
